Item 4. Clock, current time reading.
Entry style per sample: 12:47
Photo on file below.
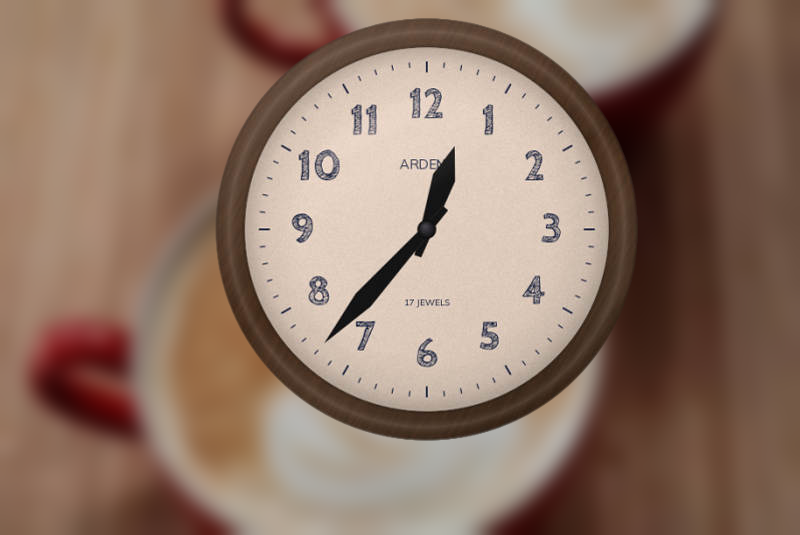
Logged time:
12:37
